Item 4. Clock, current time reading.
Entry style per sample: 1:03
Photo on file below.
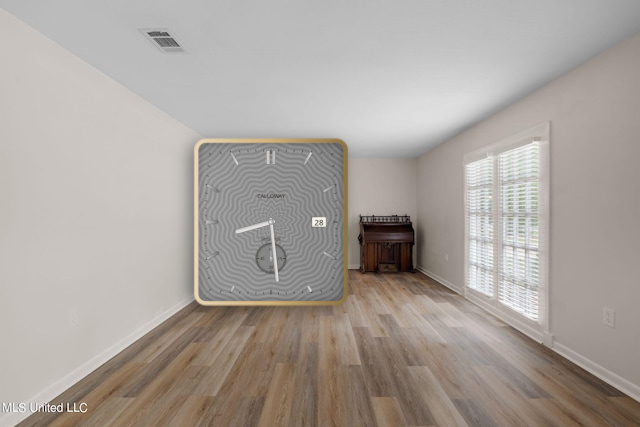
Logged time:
8:29
